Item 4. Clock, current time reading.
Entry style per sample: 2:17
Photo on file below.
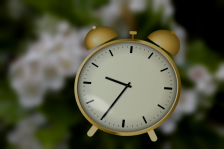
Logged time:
9:35
